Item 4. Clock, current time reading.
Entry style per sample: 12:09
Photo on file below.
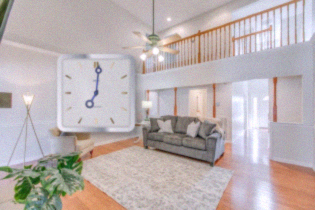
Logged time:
7:01
